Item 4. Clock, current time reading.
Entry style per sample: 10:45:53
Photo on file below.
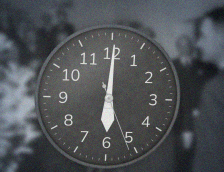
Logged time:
6:00:26
